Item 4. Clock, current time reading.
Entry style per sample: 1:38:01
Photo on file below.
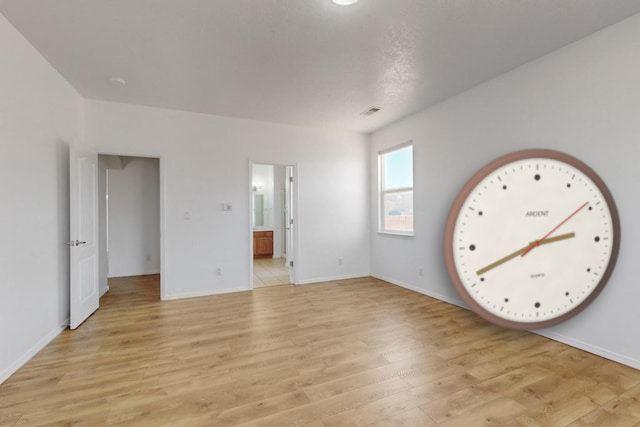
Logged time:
2:41:09
